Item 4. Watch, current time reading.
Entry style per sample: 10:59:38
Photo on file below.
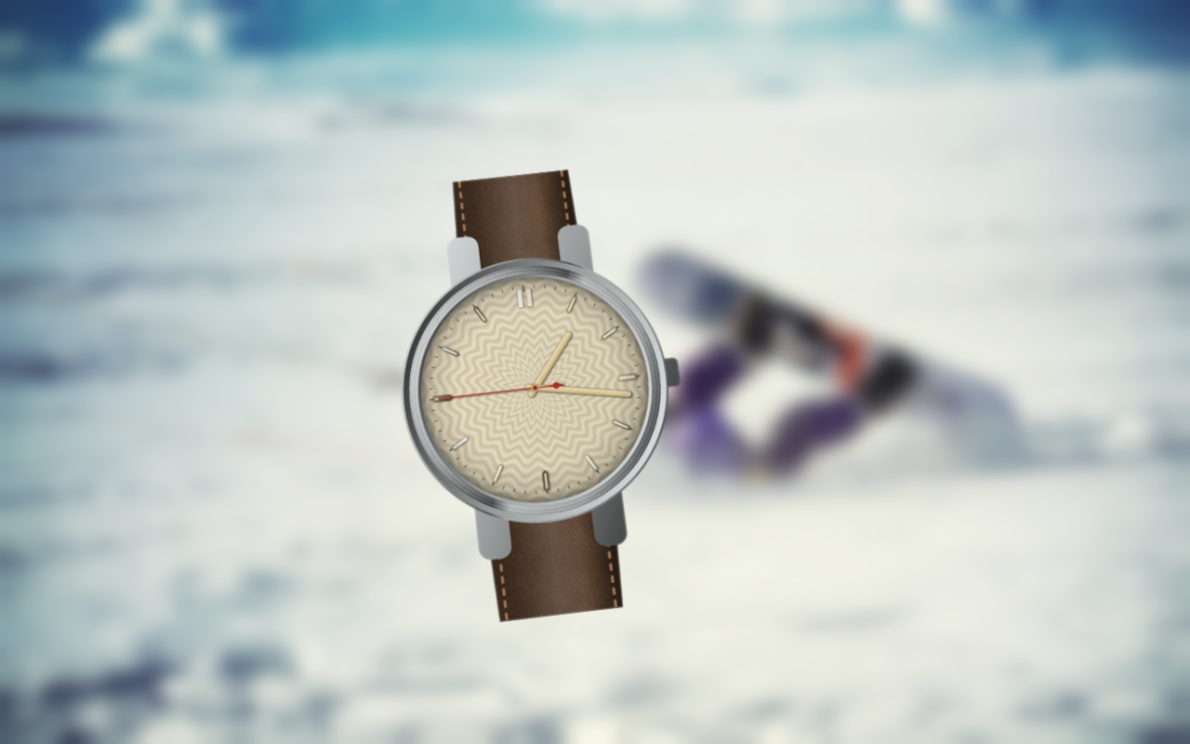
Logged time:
1:16:45
